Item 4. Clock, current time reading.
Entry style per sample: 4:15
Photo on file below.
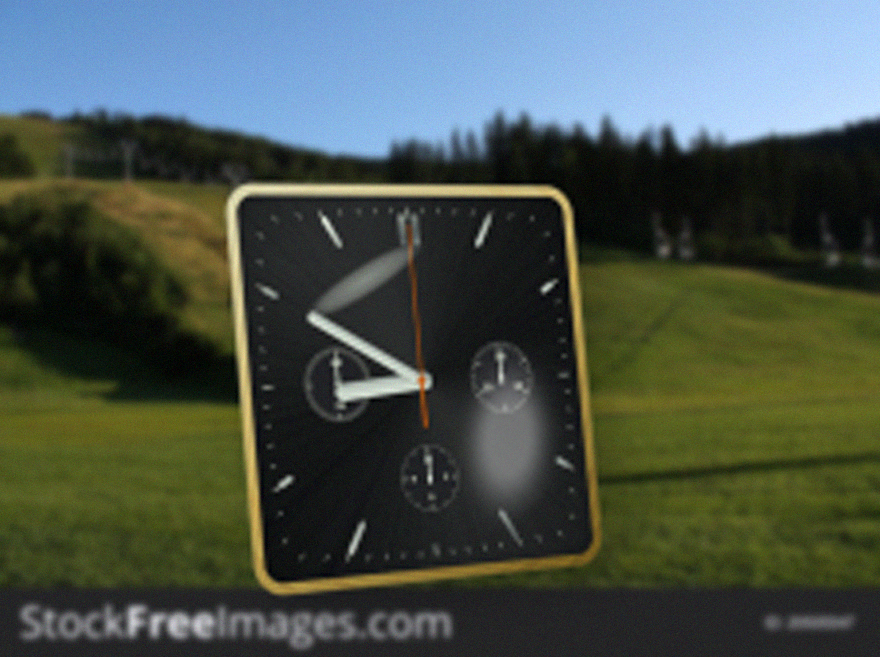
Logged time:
8:50
